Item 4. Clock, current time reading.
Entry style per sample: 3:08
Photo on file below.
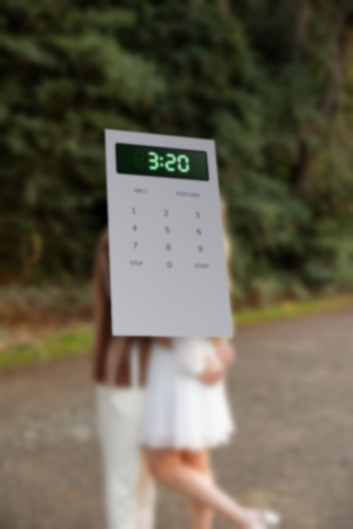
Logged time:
3:20
